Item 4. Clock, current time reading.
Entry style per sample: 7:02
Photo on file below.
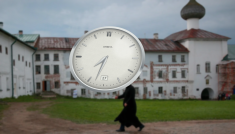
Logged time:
7:33
